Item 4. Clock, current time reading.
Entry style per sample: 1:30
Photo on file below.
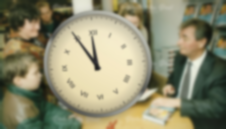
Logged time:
11:55
